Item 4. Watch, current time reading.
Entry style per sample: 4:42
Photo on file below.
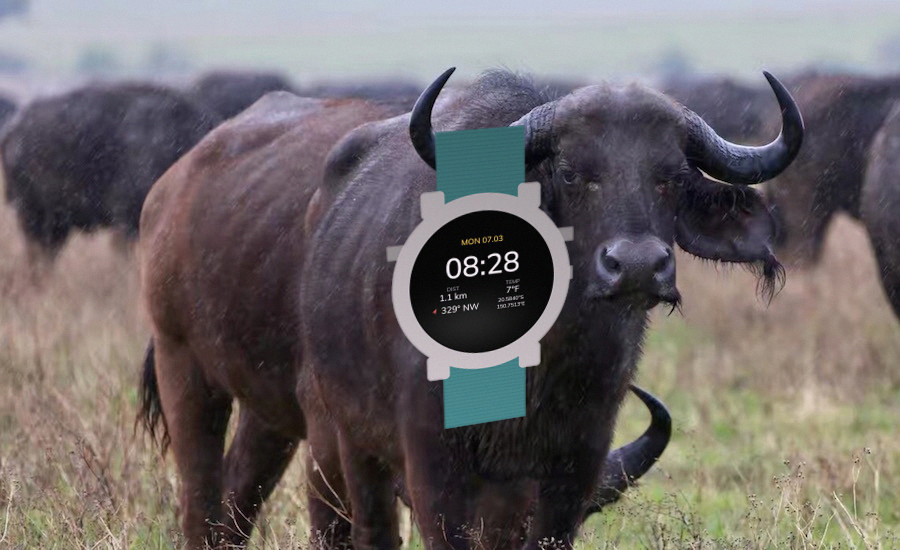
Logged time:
8:28
